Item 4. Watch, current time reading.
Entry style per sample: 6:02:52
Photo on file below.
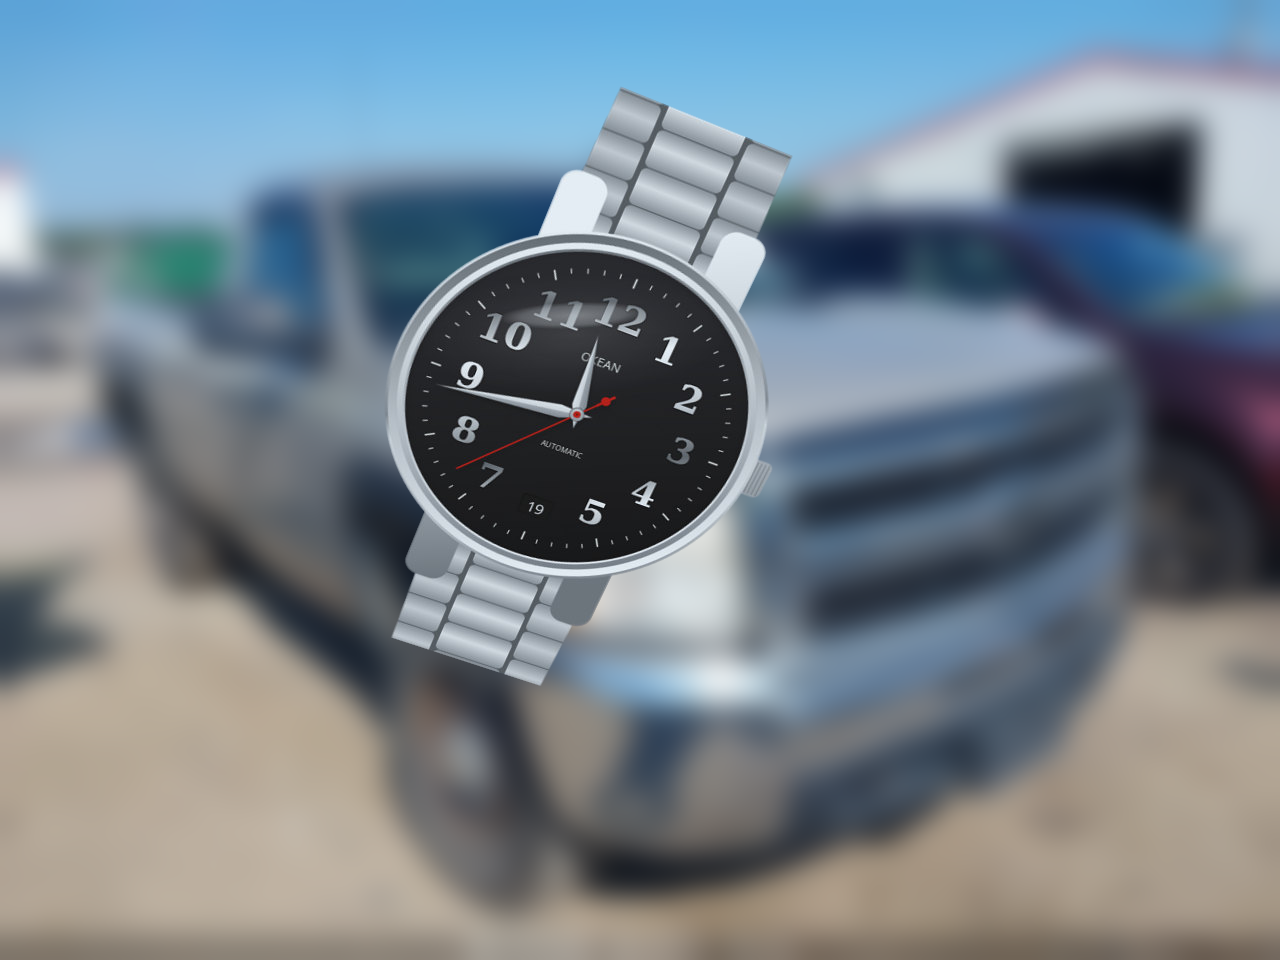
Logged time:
11:43:37
